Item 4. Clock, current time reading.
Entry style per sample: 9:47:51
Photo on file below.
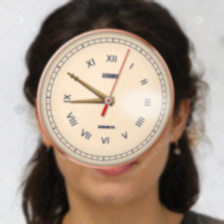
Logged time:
8:50:03
